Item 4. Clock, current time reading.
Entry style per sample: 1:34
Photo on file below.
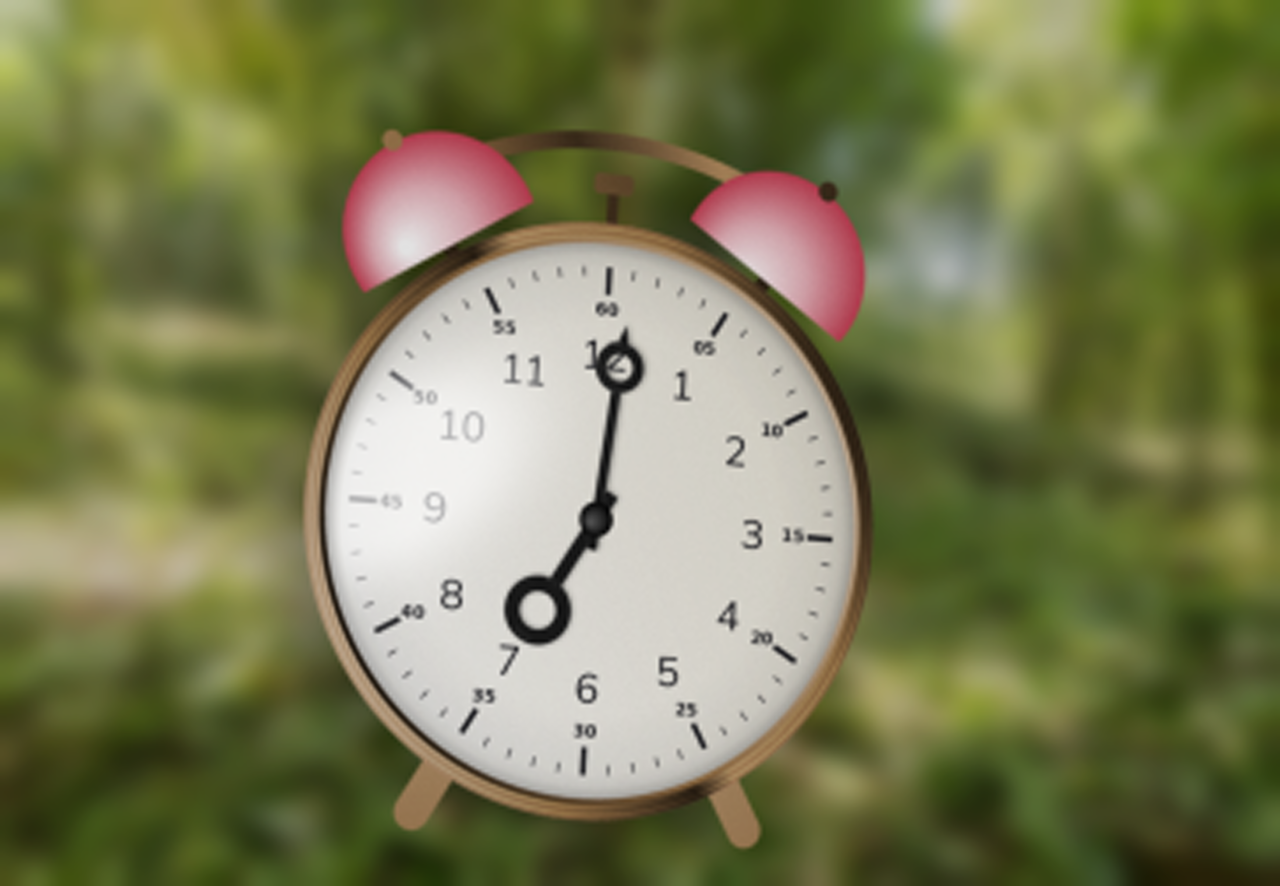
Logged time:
7:01
